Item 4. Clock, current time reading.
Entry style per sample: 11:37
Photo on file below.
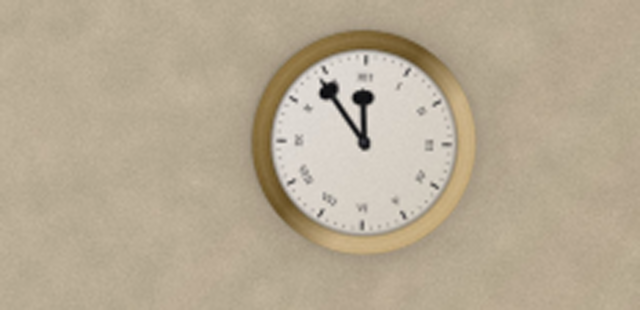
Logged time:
11:54
